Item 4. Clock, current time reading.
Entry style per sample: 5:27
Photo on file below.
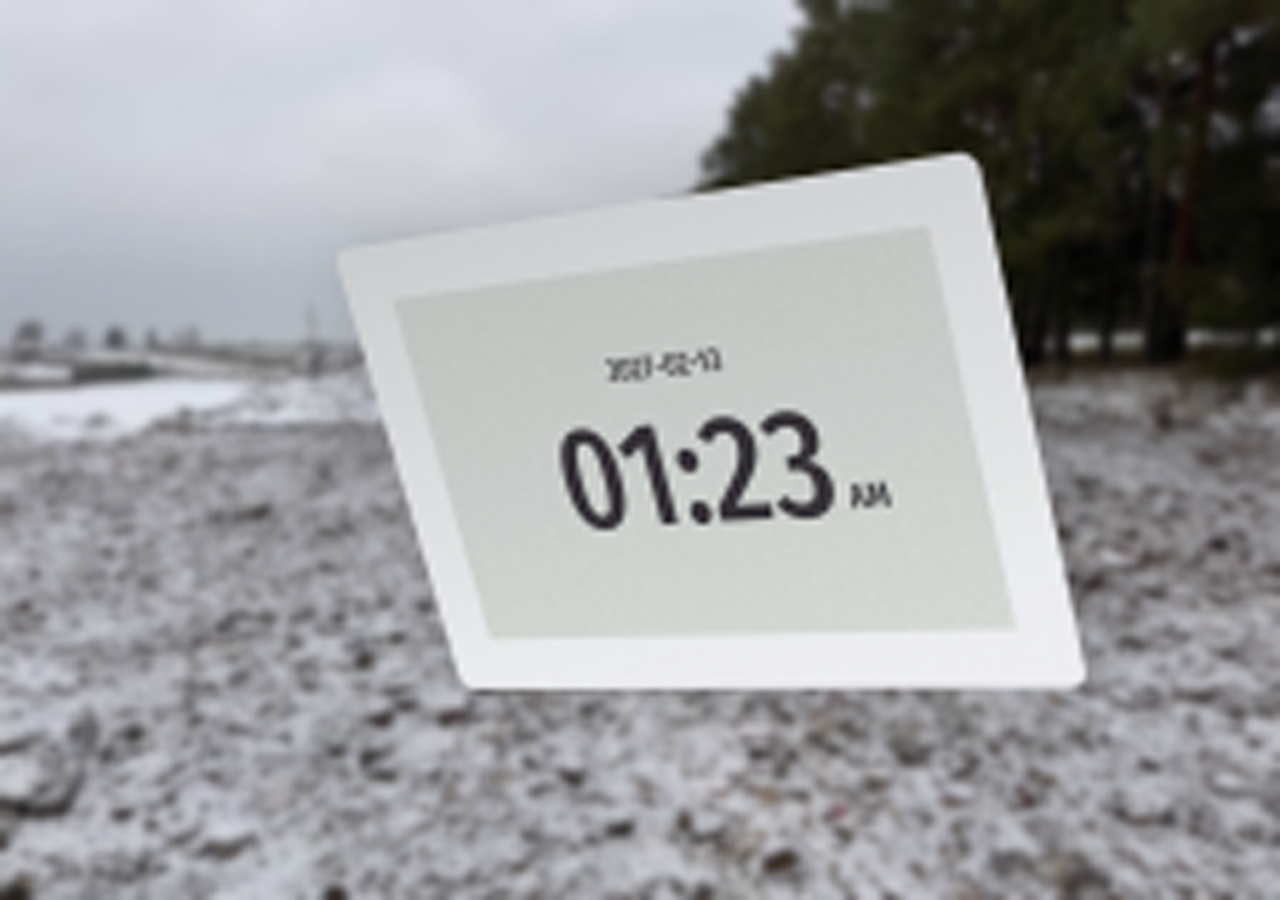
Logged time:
1:23
